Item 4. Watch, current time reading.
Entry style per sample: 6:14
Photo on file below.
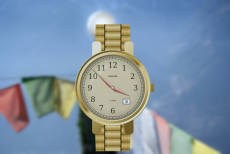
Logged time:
3:52
